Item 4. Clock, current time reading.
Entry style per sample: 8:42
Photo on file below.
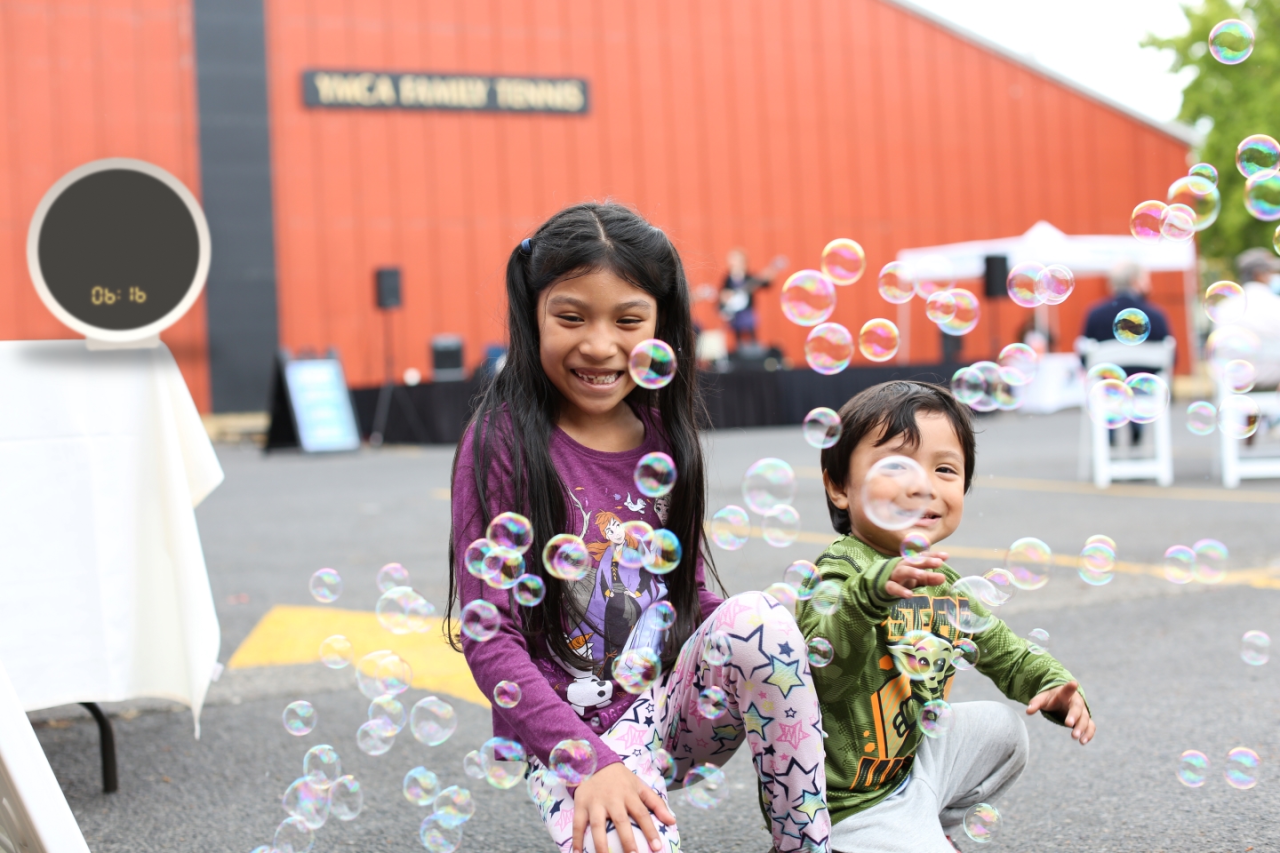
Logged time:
6:16
